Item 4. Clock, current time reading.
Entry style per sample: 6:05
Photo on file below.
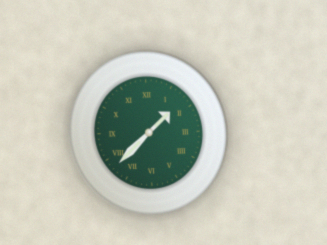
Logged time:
1:38
